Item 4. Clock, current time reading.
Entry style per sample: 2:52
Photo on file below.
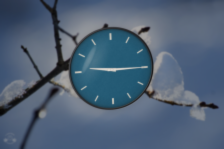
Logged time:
9:15
